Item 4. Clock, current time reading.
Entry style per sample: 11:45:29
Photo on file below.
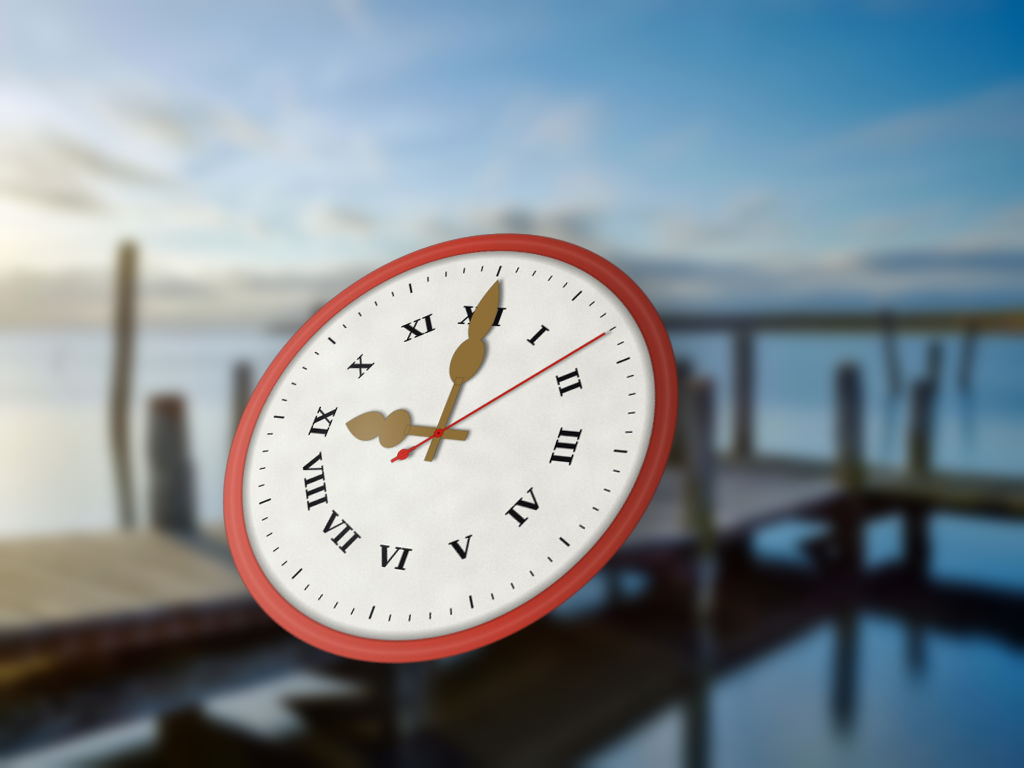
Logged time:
9:00:08
